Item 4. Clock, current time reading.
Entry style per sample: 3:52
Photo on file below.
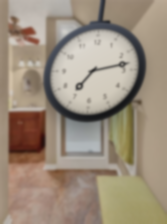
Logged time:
7:13
